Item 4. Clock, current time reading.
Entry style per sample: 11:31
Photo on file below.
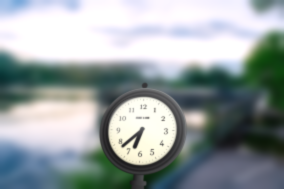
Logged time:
6:38
